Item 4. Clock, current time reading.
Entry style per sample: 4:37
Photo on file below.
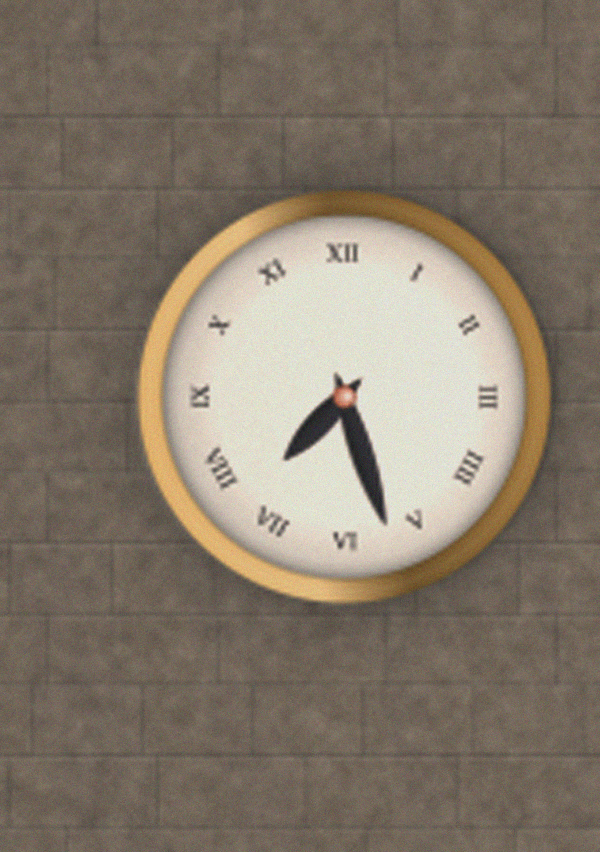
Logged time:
7:27
